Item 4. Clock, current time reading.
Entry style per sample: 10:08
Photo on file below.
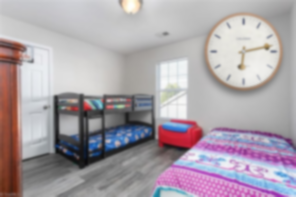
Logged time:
6:13
